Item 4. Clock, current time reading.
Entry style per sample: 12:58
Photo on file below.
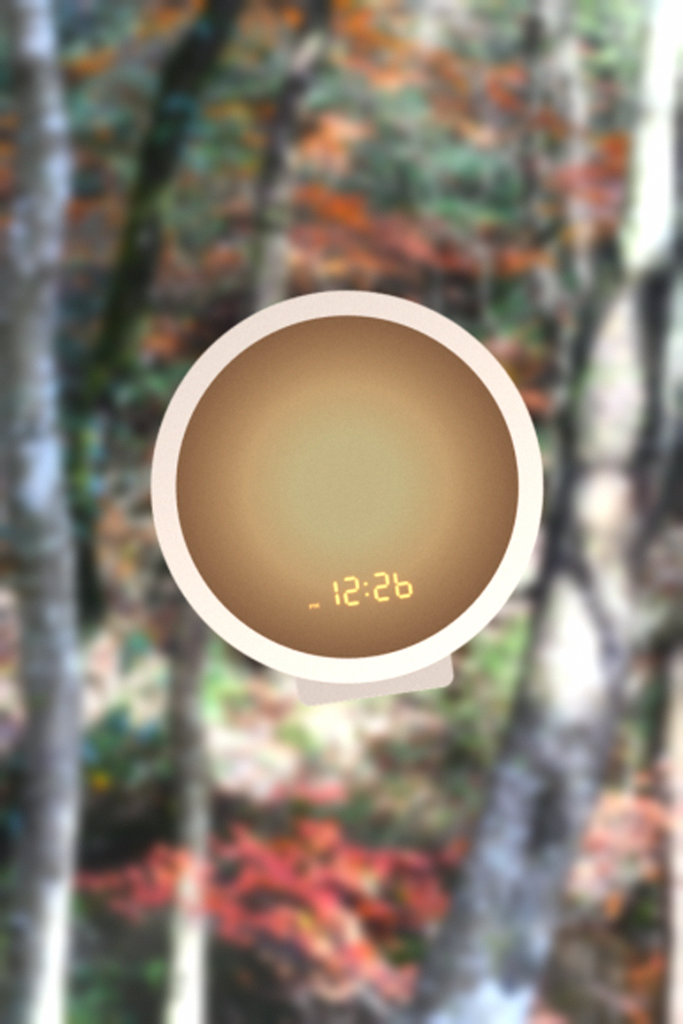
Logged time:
12:26
